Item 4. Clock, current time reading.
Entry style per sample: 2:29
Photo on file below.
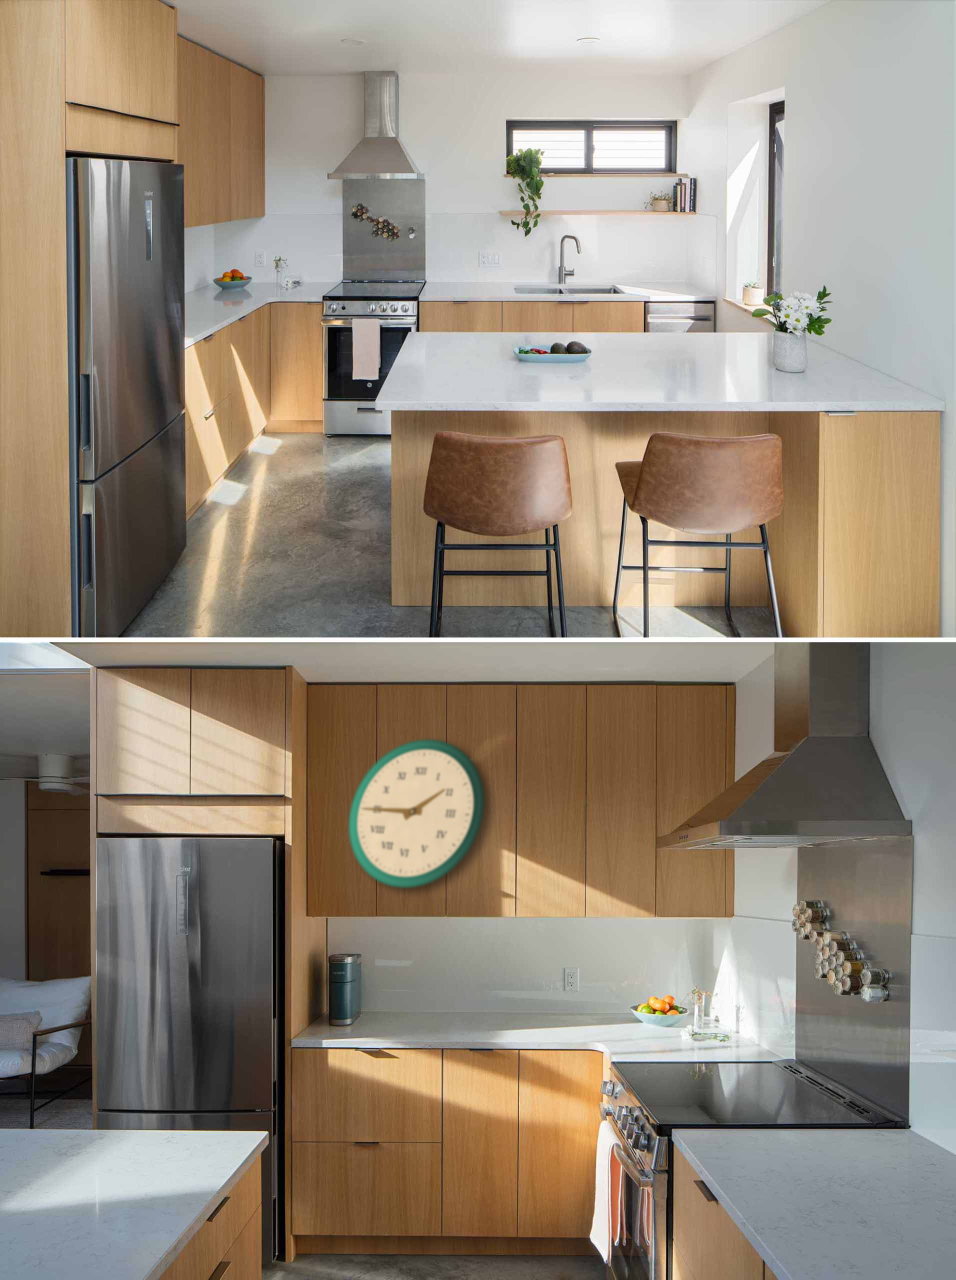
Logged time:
1:45
